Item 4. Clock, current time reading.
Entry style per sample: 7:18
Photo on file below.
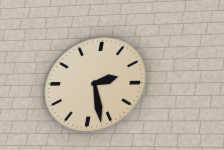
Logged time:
2:27
